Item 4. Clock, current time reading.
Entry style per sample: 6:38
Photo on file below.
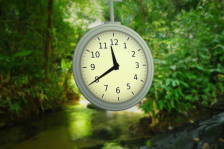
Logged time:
11:40
